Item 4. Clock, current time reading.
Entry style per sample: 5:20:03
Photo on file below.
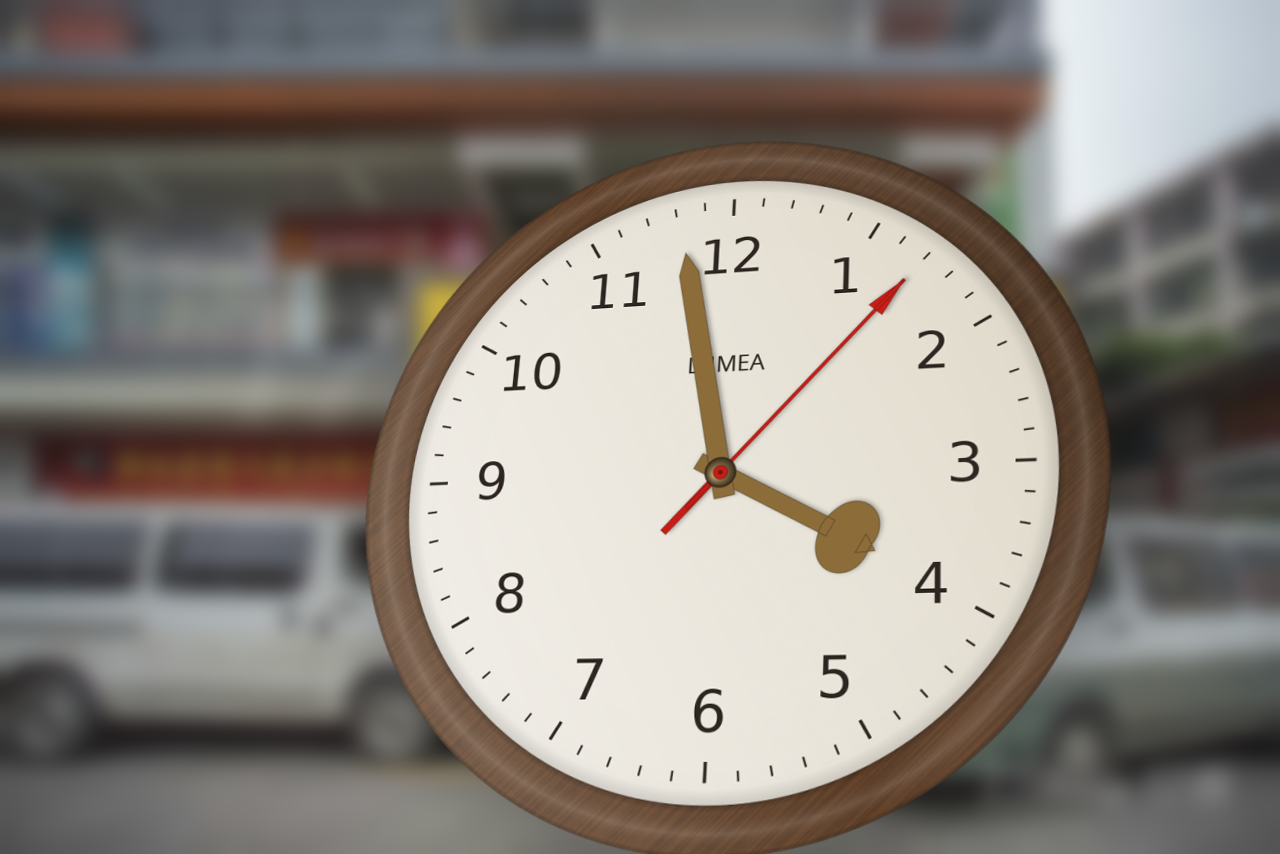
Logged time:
3:58:07
